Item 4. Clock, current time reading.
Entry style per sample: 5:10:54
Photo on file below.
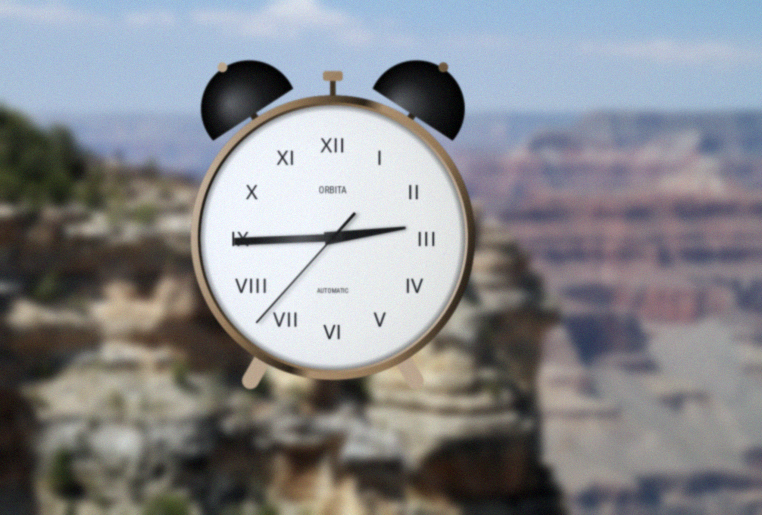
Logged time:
2:44:37
